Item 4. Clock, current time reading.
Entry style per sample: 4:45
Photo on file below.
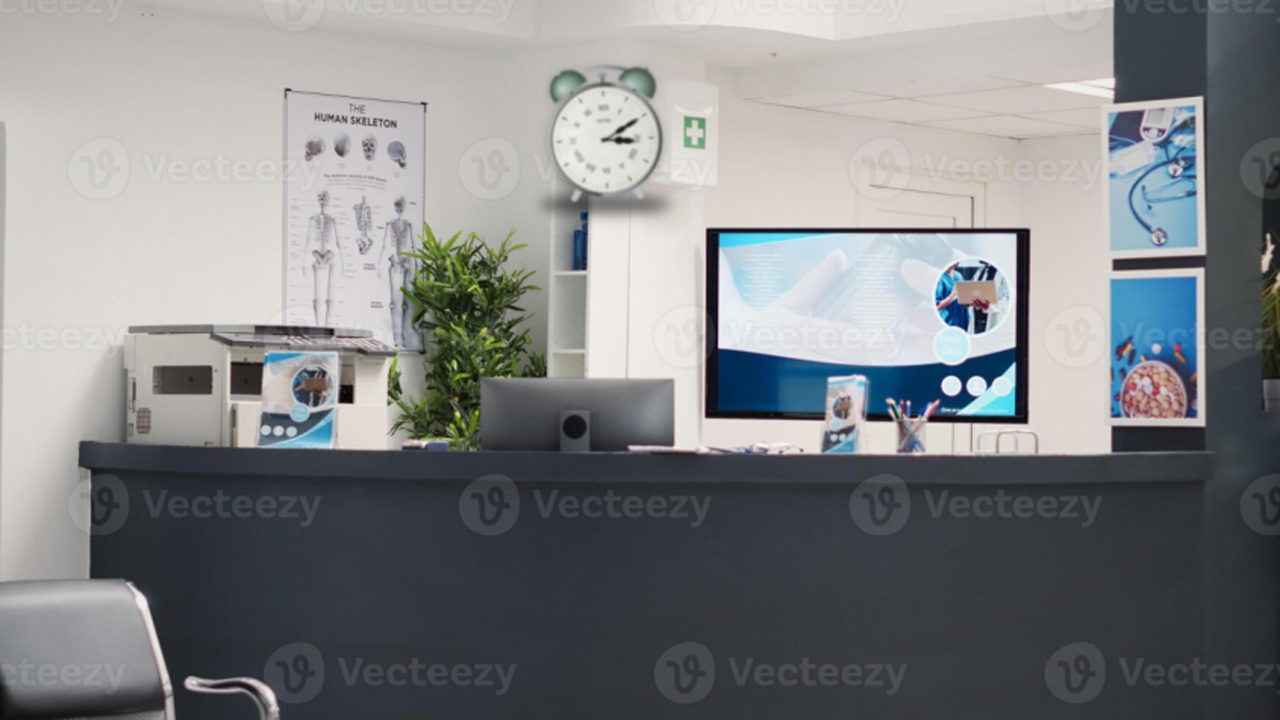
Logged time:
3:10
